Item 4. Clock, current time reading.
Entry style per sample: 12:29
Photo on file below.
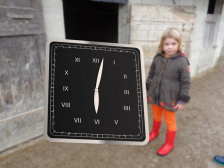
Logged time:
6:02
